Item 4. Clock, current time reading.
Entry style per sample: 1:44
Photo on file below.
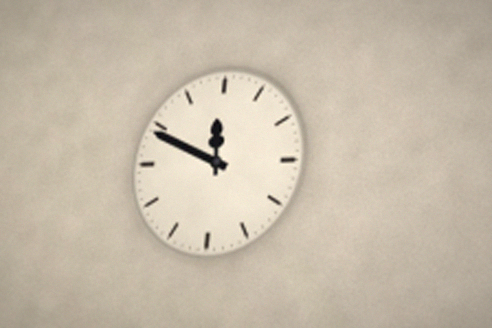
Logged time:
11:49
